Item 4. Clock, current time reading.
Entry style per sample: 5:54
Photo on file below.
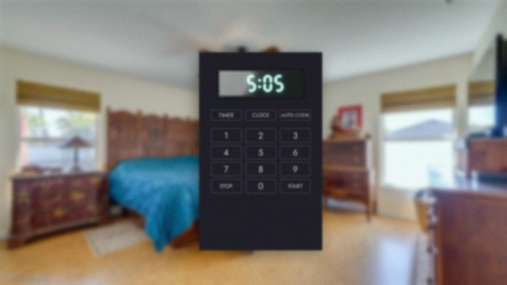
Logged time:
5:05
